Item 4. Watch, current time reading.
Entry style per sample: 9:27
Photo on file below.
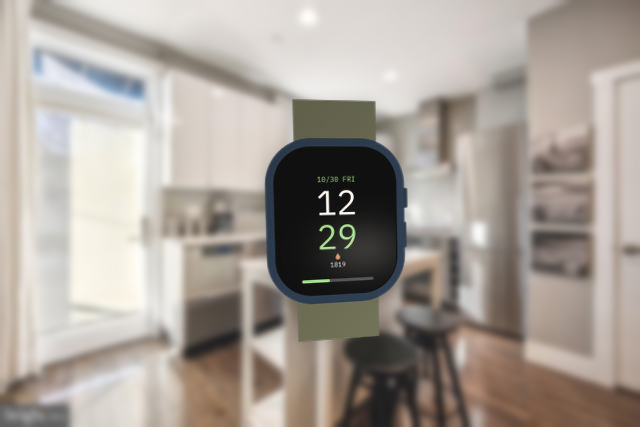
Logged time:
12:29
